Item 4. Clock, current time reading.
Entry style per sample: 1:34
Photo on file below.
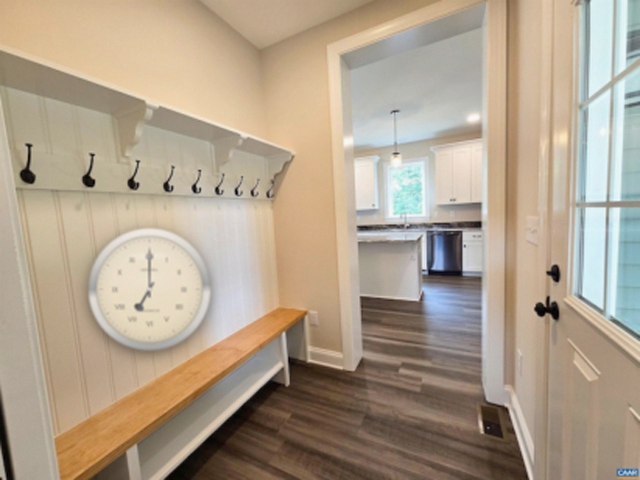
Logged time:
7:00
